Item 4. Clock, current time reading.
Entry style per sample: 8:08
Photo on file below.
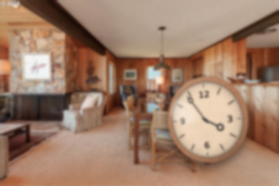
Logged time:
3:54
